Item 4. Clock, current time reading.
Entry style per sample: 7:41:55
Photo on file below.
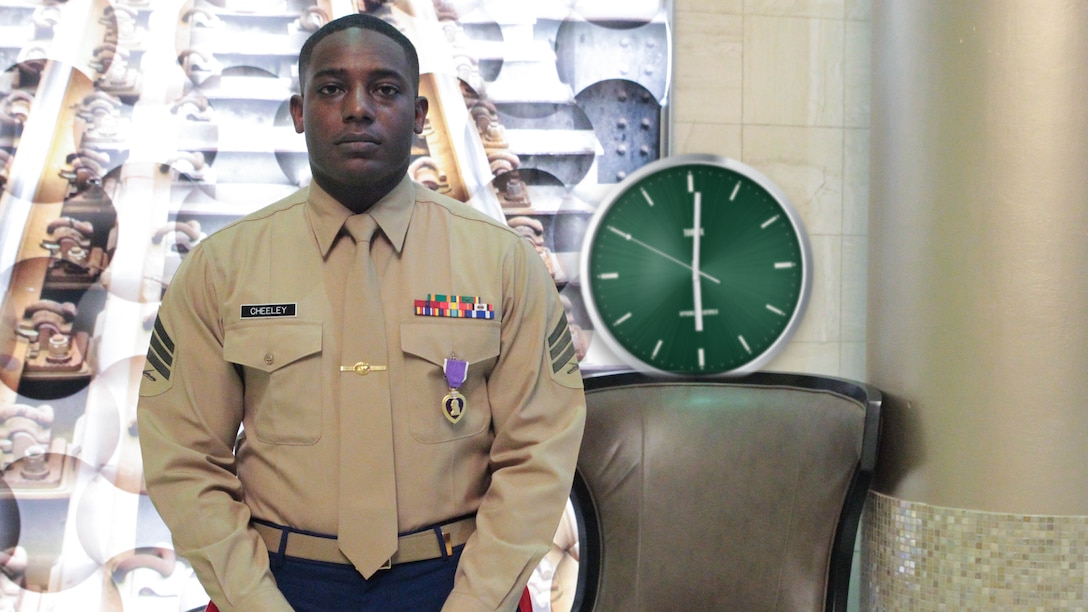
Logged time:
6:00:50
